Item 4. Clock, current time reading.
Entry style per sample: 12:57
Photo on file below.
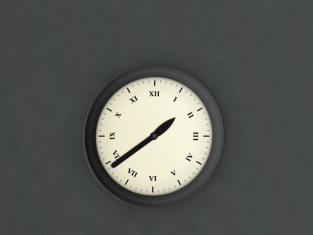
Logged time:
1:39
